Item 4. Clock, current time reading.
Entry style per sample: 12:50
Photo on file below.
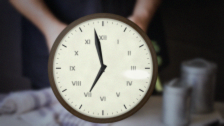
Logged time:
6:58
